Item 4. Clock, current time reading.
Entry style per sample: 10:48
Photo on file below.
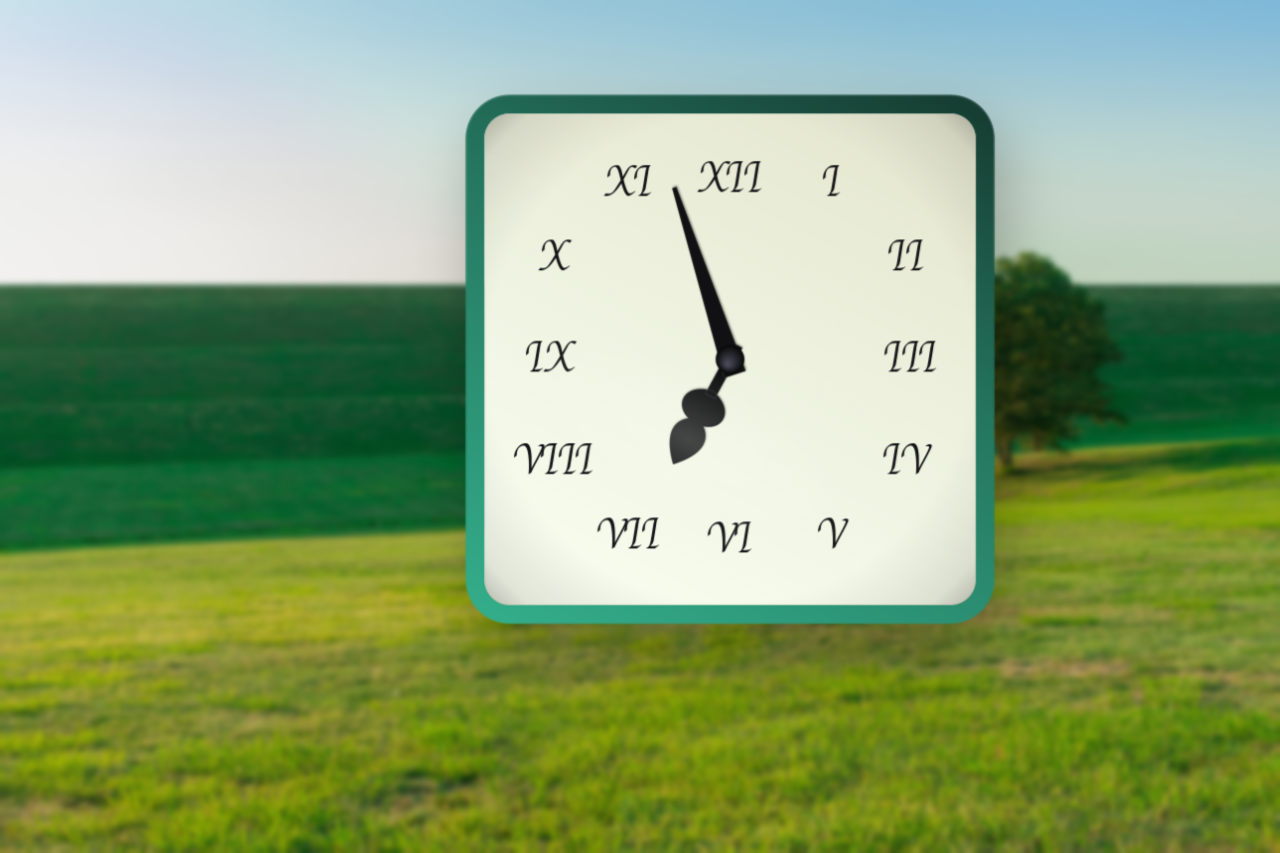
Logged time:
6:57
